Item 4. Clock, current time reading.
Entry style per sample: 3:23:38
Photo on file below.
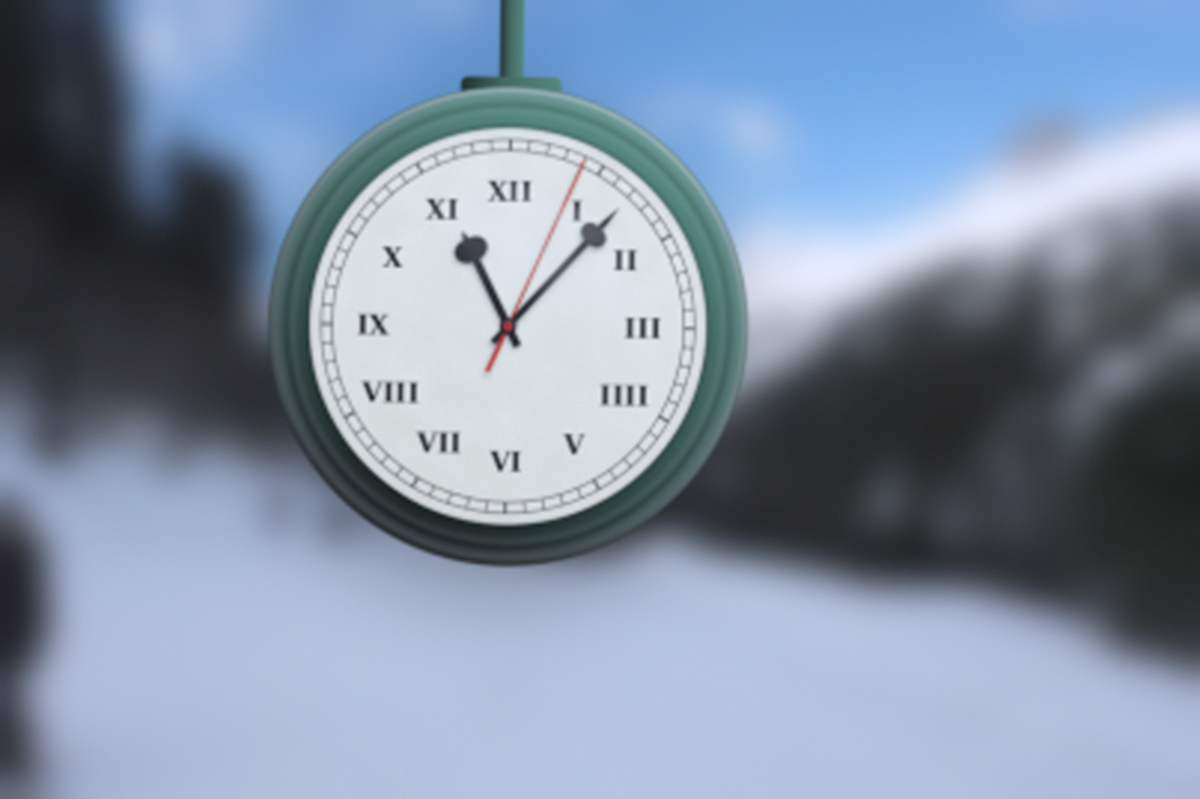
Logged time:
11:07:04
